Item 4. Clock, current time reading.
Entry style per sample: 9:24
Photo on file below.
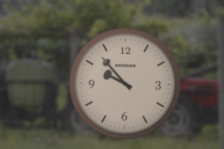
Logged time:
9:53
